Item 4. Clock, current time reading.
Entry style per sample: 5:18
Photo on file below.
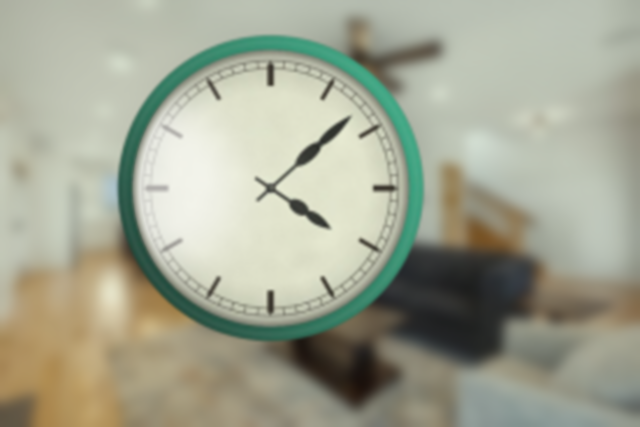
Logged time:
4:08
